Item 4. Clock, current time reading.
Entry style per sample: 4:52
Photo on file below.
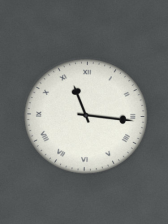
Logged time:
11:16
